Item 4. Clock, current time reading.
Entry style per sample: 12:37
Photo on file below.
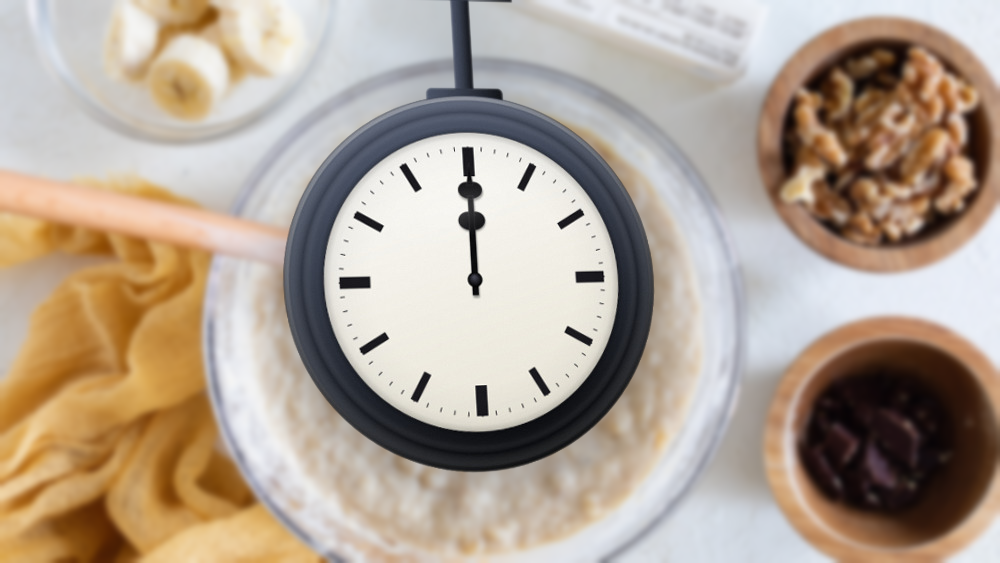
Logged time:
12:00
